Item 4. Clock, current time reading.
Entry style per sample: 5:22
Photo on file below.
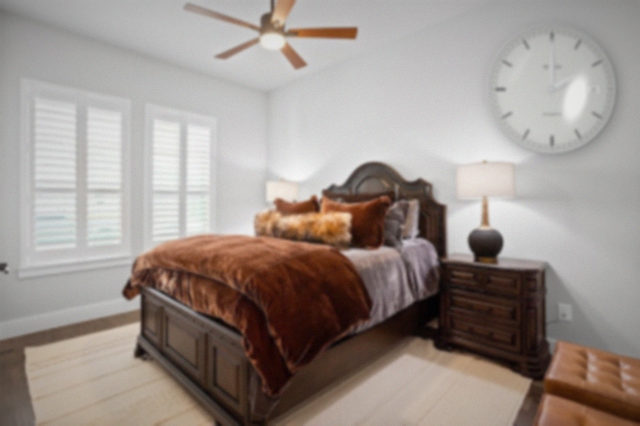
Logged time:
2:00
